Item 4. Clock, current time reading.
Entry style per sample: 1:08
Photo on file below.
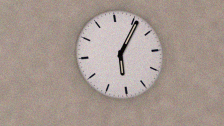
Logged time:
6:06
